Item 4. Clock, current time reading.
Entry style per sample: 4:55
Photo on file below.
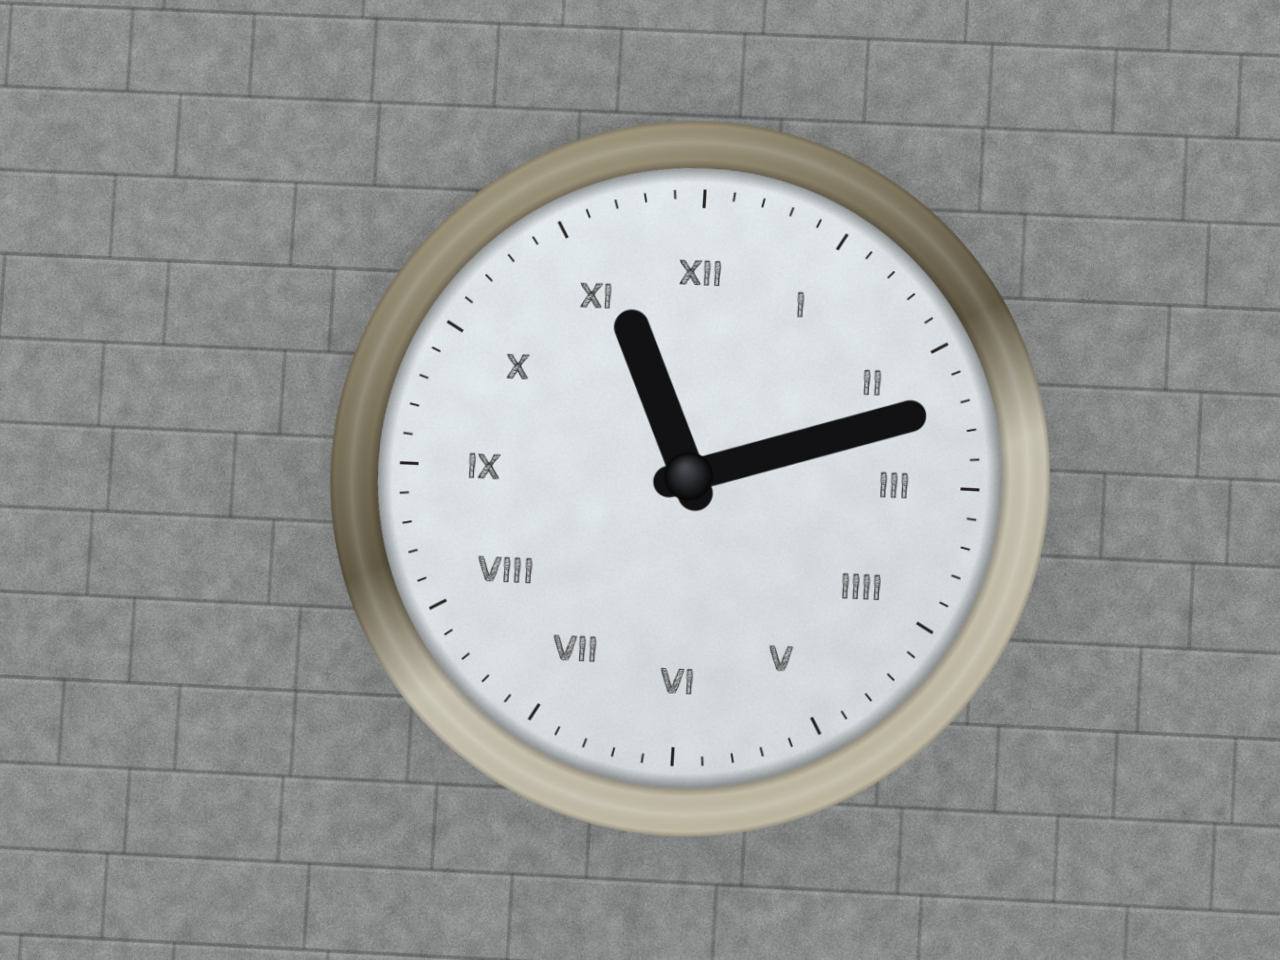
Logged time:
11:12
